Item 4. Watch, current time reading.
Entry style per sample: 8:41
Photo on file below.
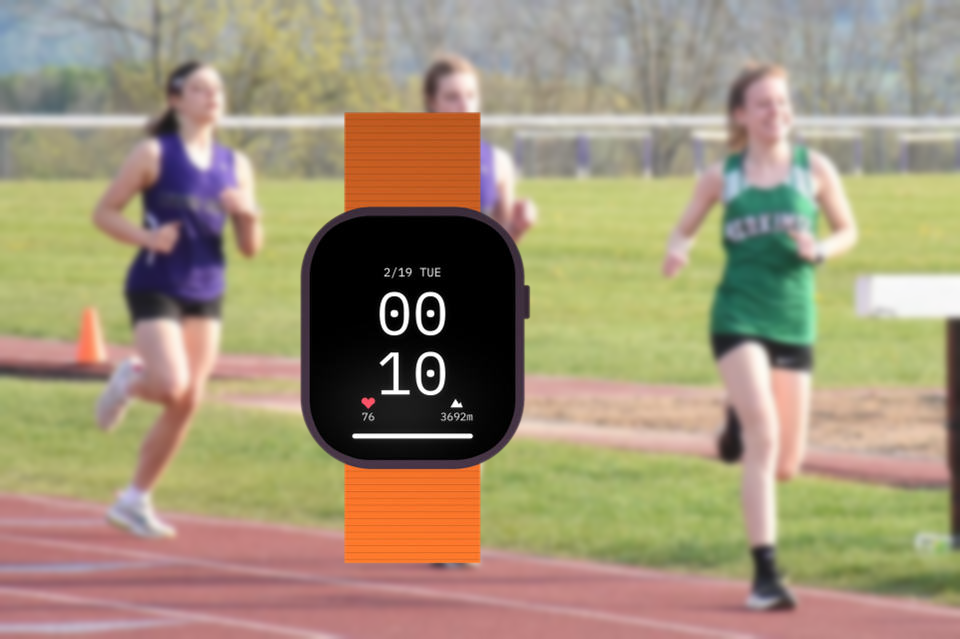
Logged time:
0:10
